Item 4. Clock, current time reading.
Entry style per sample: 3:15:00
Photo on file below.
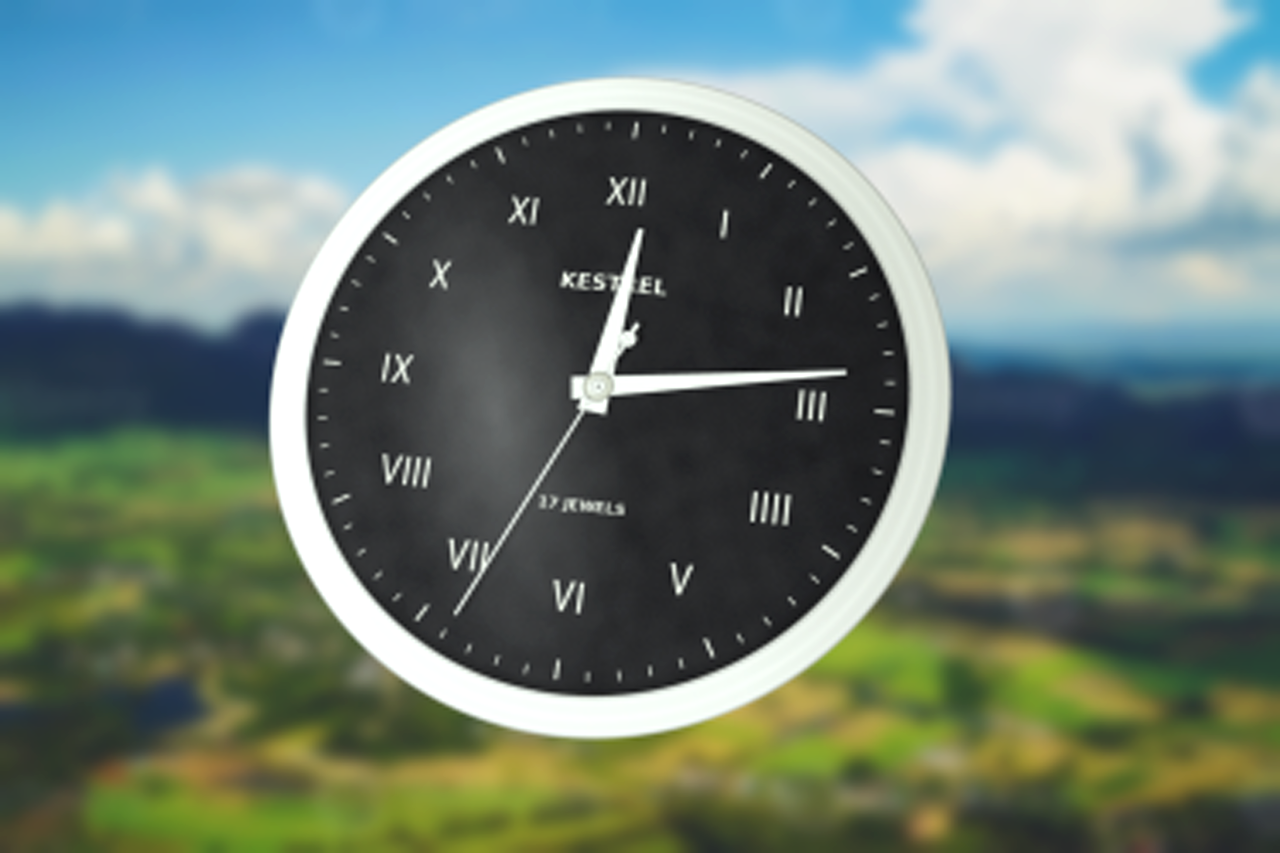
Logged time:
12:13:34
